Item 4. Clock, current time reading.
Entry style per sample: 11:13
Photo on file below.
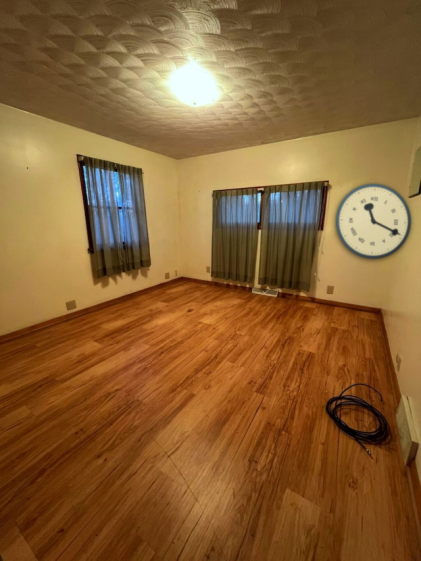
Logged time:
11:19
